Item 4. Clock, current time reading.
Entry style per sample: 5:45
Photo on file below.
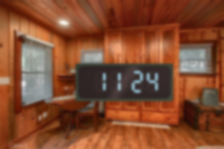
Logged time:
11:24
